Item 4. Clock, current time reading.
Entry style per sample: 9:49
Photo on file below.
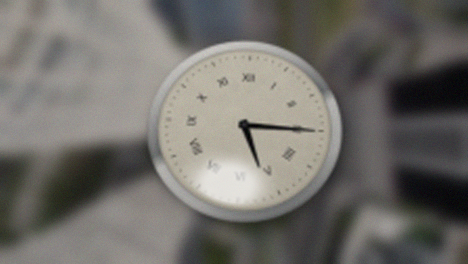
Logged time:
5:15
